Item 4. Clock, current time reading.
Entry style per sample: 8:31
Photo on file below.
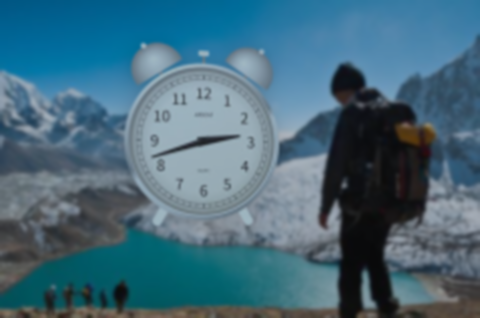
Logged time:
2:42
